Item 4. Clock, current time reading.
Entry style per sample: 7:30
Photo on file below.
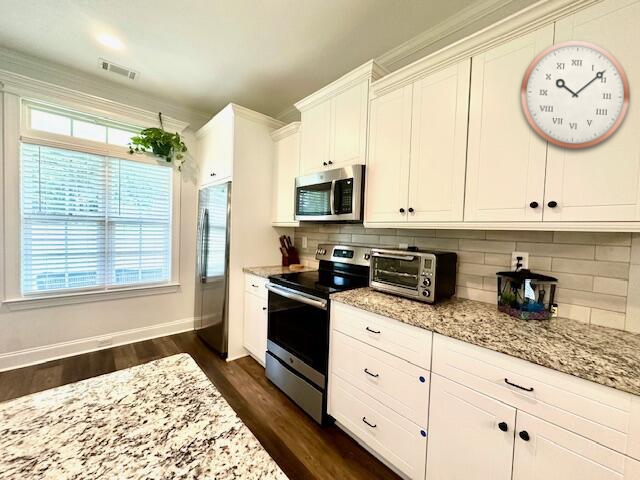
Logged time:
10:08
